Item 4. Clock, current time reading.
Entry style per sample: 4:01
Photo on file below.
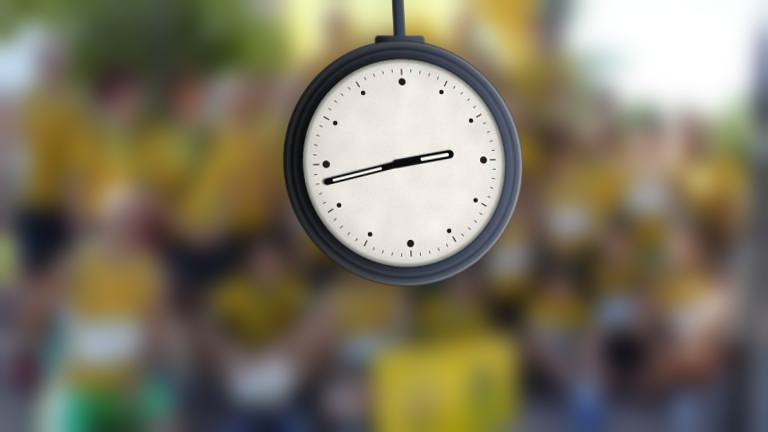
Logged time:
2:43
